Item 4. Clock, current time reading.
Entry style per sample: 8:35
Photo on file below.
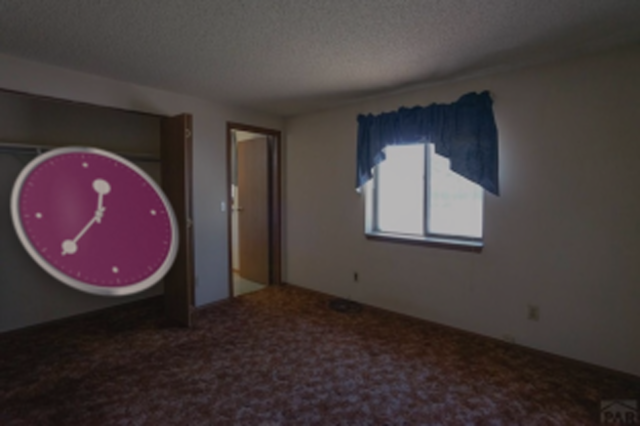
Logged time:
12:38
